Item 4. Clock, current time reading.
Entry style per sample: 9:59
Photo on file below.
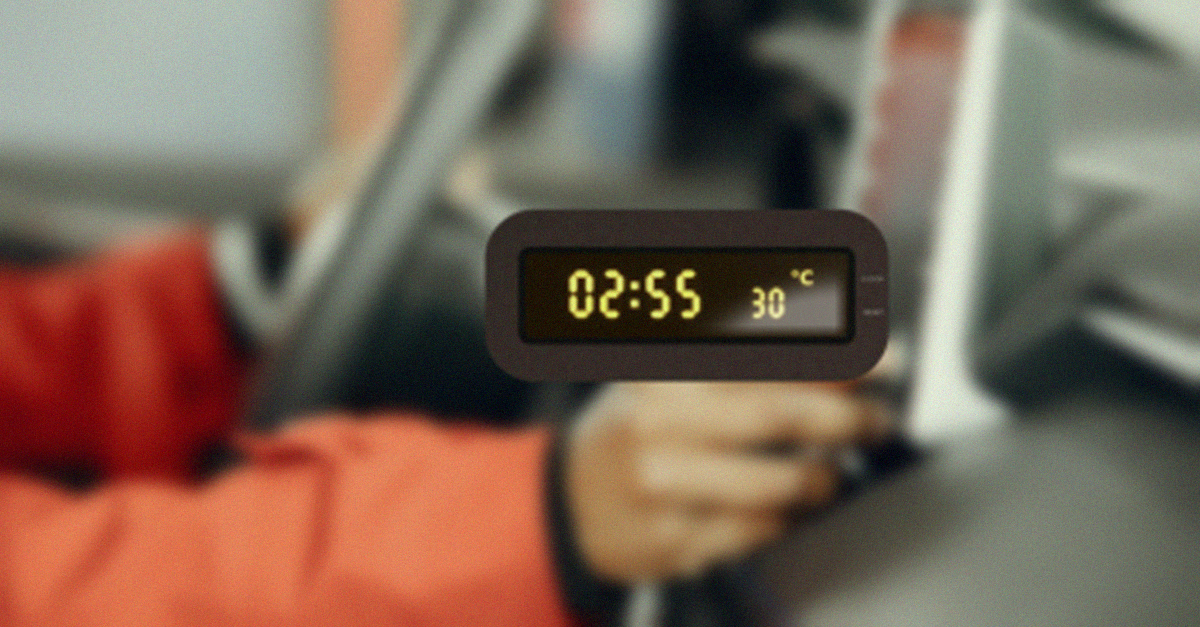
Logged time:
2:55
